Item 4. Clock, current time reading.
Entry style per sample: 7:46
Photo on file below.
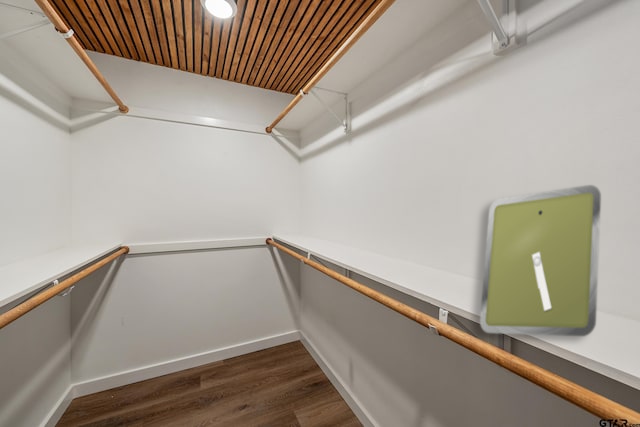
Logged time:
5:27
